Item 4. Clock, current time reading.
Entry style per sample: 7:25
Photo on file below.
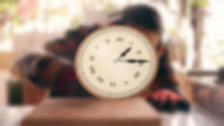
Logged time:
1:14
